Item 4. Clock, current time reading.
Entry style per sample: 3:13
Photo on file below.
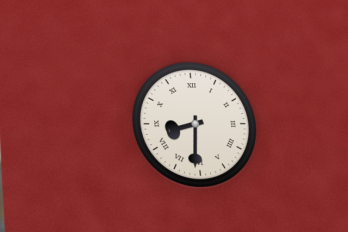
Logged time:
8:31
